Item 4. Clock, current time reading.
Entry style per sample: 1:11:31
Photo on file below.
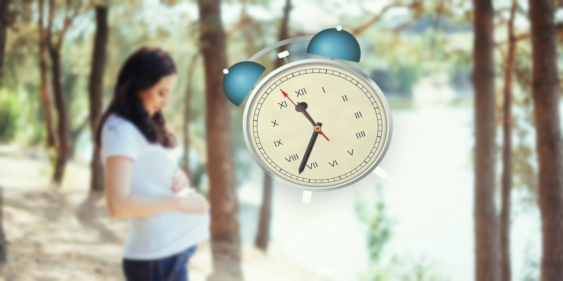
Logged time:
11:36:57
